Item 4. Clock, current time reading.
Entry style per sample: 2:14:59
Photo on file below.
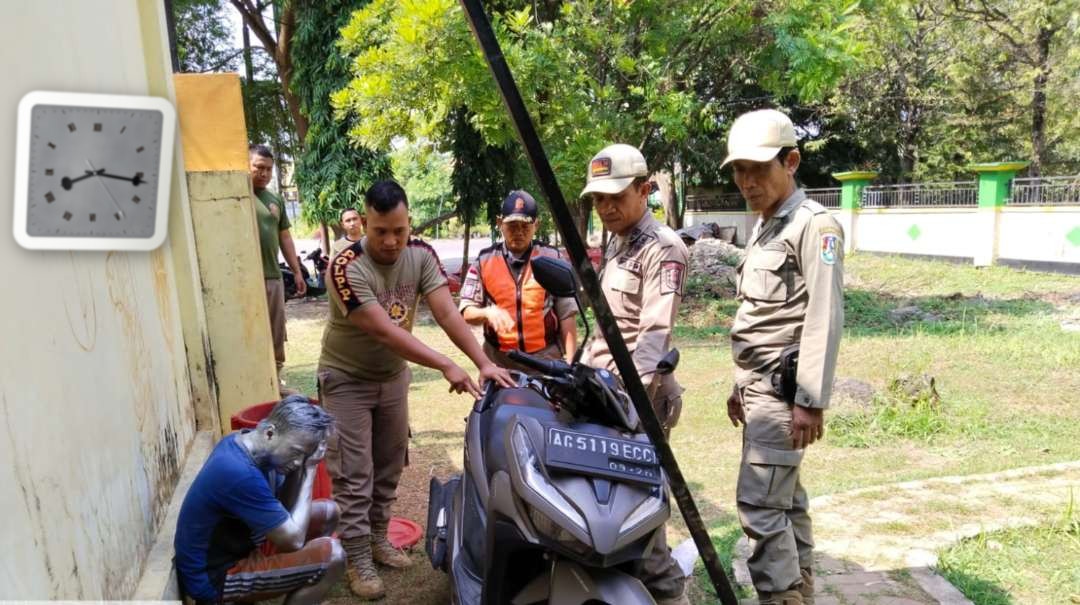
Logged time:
8:16:24
